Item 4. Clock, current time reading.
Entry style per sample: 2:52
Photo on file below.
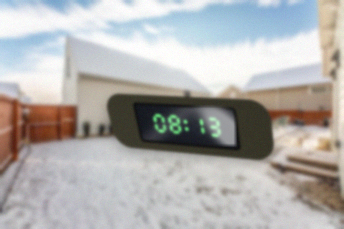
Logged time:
8:13
